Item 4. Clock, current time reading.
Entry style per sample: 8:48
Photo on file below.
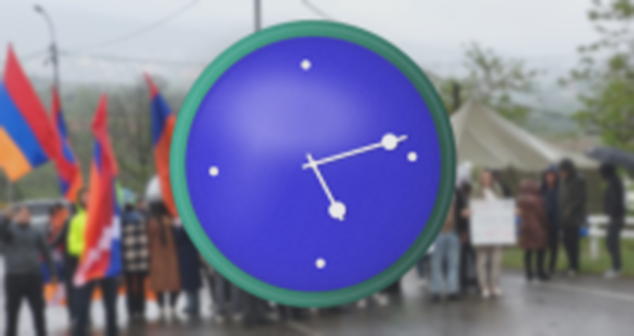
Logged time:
5:13
